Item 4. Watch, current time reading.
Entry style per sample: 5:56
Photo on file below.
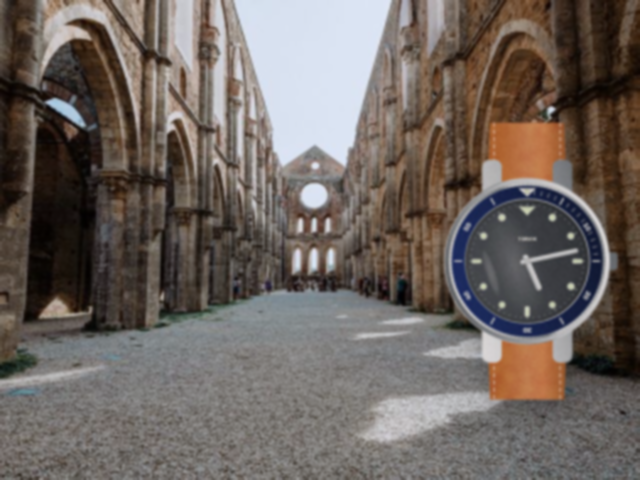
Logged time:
5:13
